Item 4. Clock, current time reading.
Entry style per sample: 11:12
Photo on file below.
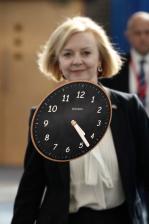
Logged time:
4:23
